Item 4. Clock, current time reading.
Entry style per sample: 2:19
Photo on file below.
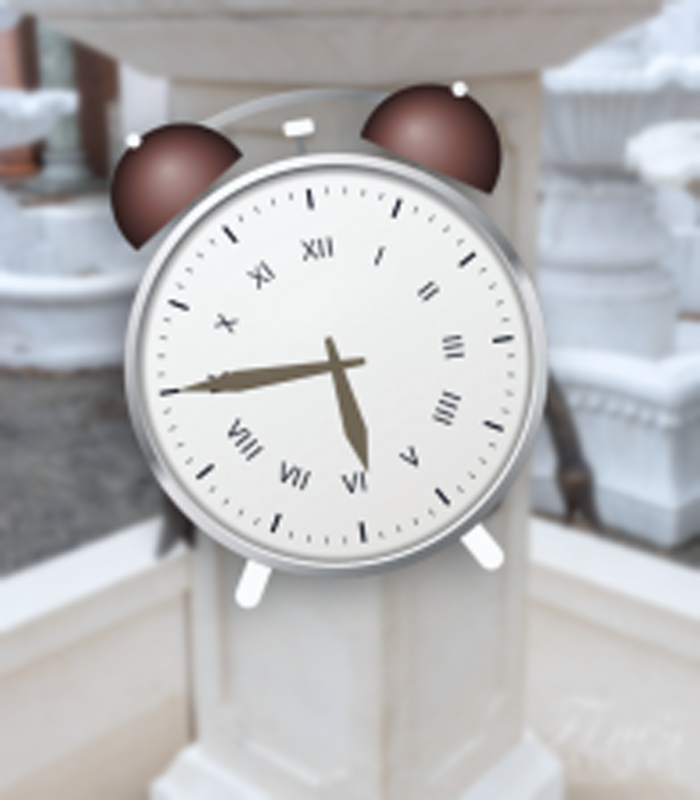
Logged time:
5:45
